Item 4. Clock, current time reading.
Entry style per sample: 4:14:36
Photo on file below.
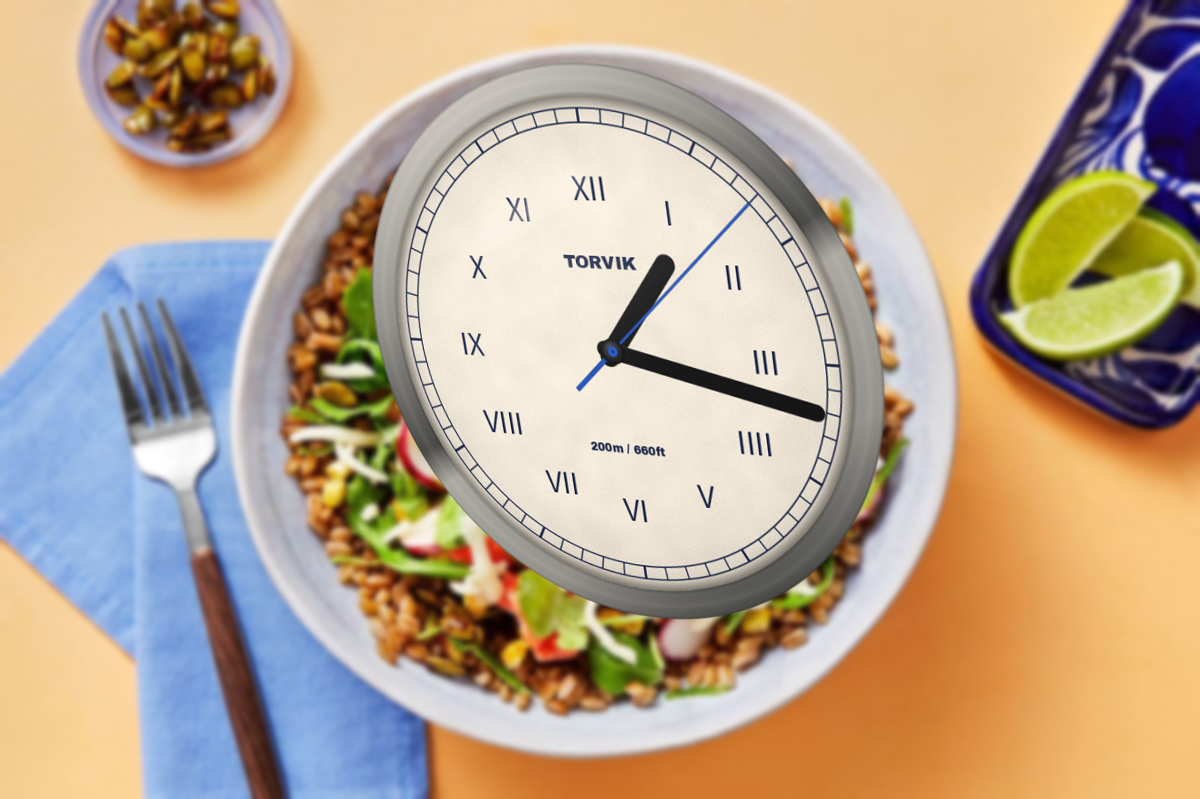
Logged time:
1:17:08
